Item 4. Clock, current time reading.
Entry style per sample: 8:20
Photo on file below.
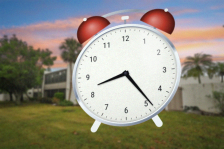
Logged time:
8:24
